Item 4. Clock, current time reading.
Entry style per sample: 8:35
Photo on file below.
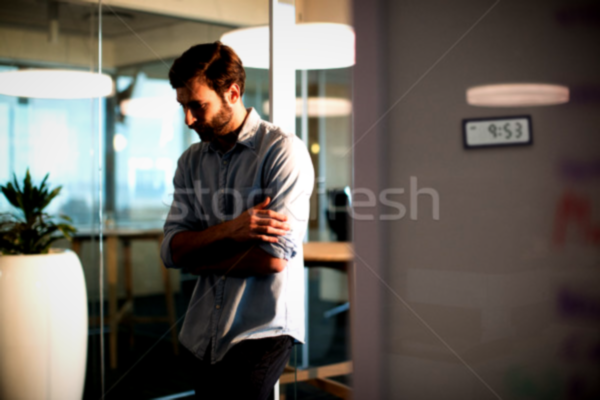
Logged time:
9:53
